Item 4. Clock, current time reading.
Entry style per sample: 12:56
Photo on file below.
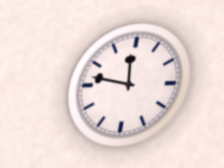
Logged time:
11:47
